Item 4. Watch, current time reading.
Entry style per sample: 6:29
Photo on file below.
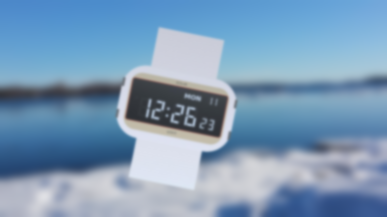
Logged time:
12:26
